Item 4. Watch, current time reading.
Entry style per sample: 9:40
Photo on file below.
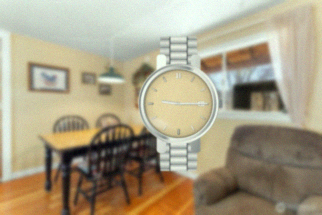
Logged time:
9:15
